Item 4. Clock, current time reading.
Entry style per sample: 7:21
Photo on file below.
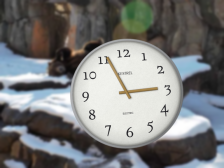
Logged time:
2:56
